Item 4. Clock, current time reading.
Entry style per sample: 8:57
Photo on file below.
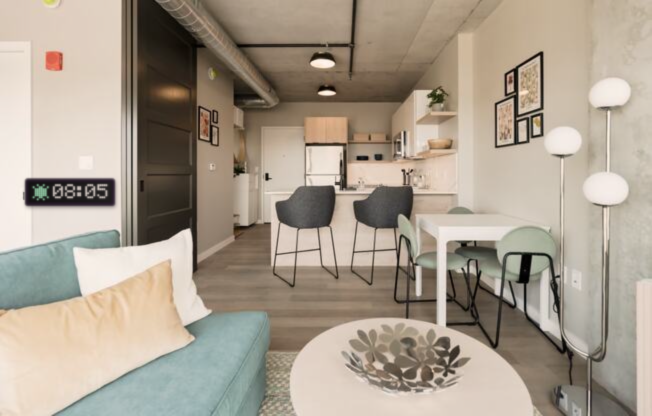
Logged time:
8:05
